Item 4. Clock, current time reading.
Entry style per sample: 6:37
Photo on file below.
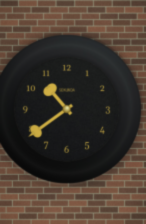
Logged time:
10:39
